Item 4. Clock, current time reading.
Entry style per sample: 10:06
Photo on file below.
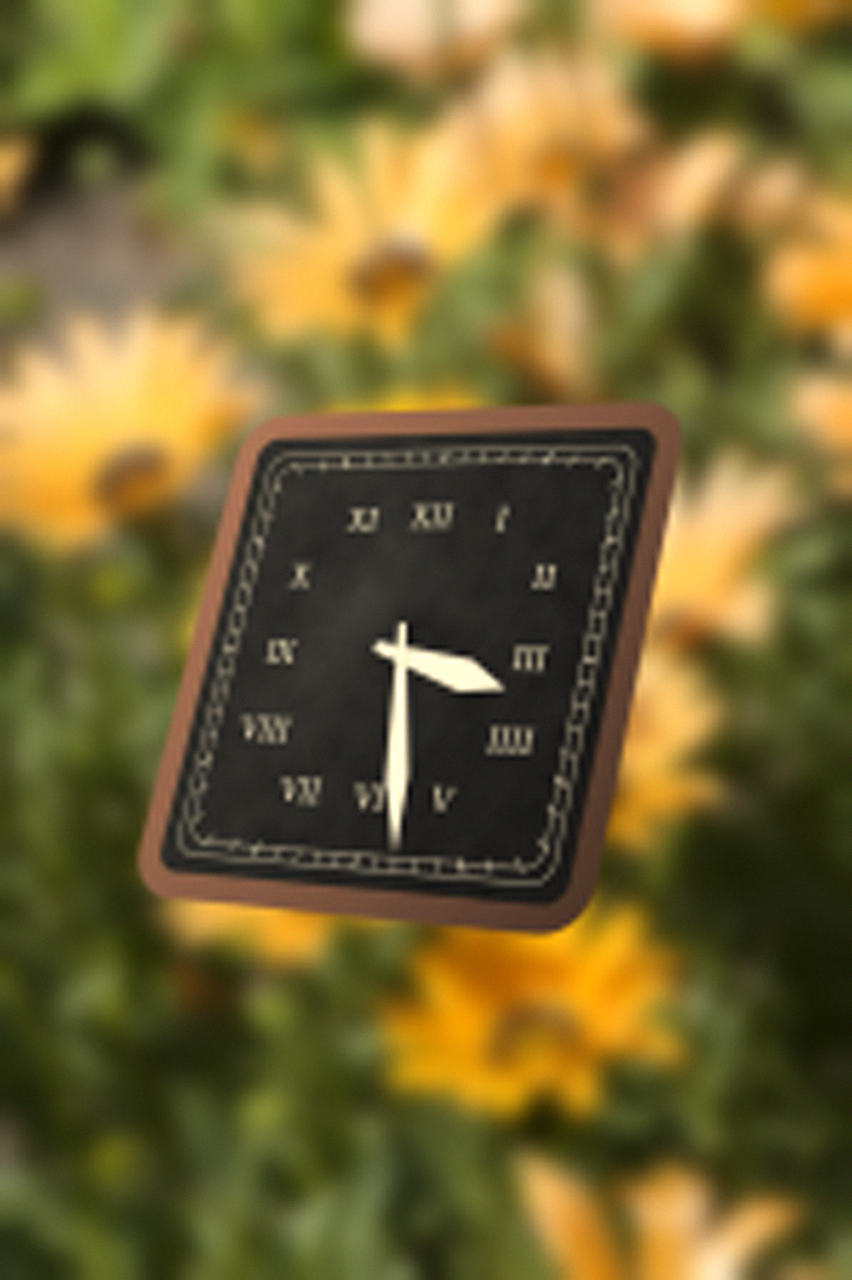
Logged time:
3:28
